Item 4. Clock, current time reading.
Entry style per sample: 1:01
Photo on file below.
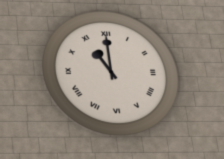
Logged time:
11:00
